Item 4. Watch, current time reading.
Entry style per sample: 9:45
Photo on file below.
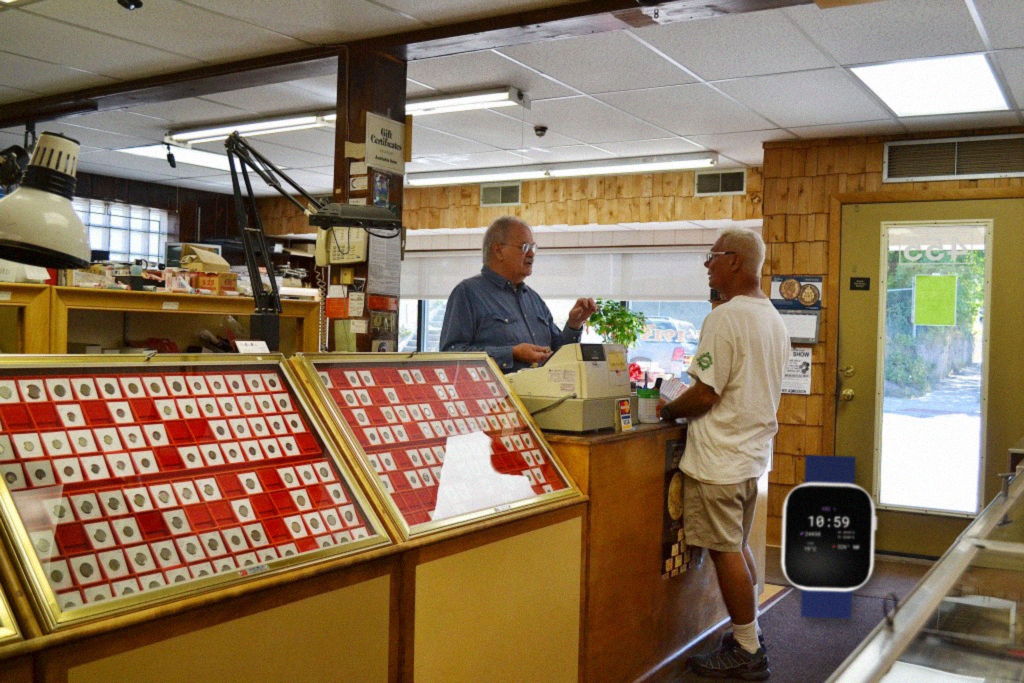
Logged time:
10:59
